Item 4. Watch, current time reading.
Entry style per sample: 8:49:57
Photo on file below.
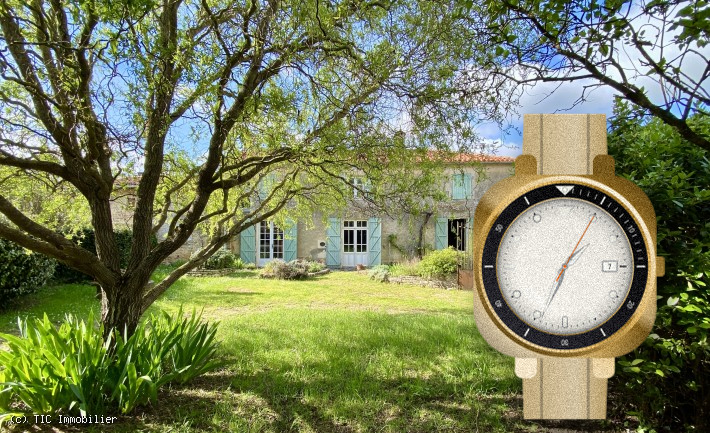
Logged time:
1:34:05
